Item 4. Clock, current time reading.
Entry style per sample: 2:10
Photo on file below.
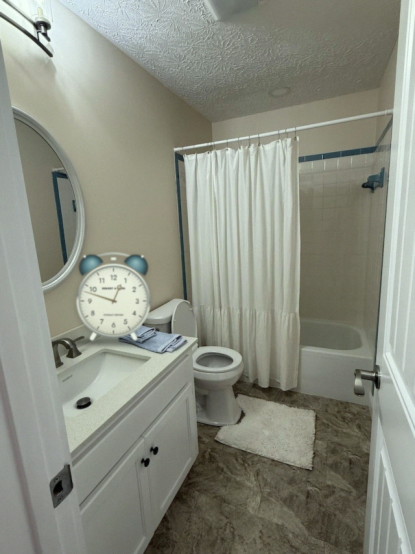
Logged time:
12:48
